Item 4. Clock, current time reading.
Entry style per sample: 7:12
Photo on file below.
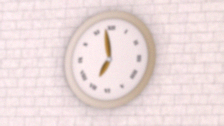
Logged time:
6:58
